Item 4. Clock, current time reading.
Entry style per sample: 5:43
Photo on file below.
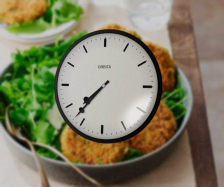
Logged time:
7:37
